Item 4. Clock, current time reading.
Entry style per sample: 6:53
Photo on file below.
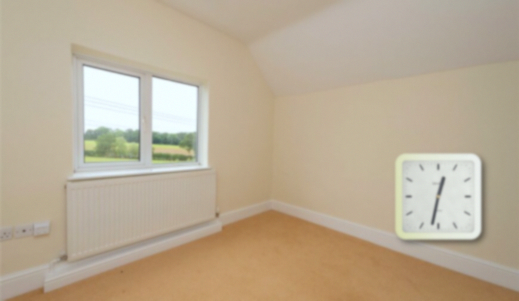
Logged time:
12:32
